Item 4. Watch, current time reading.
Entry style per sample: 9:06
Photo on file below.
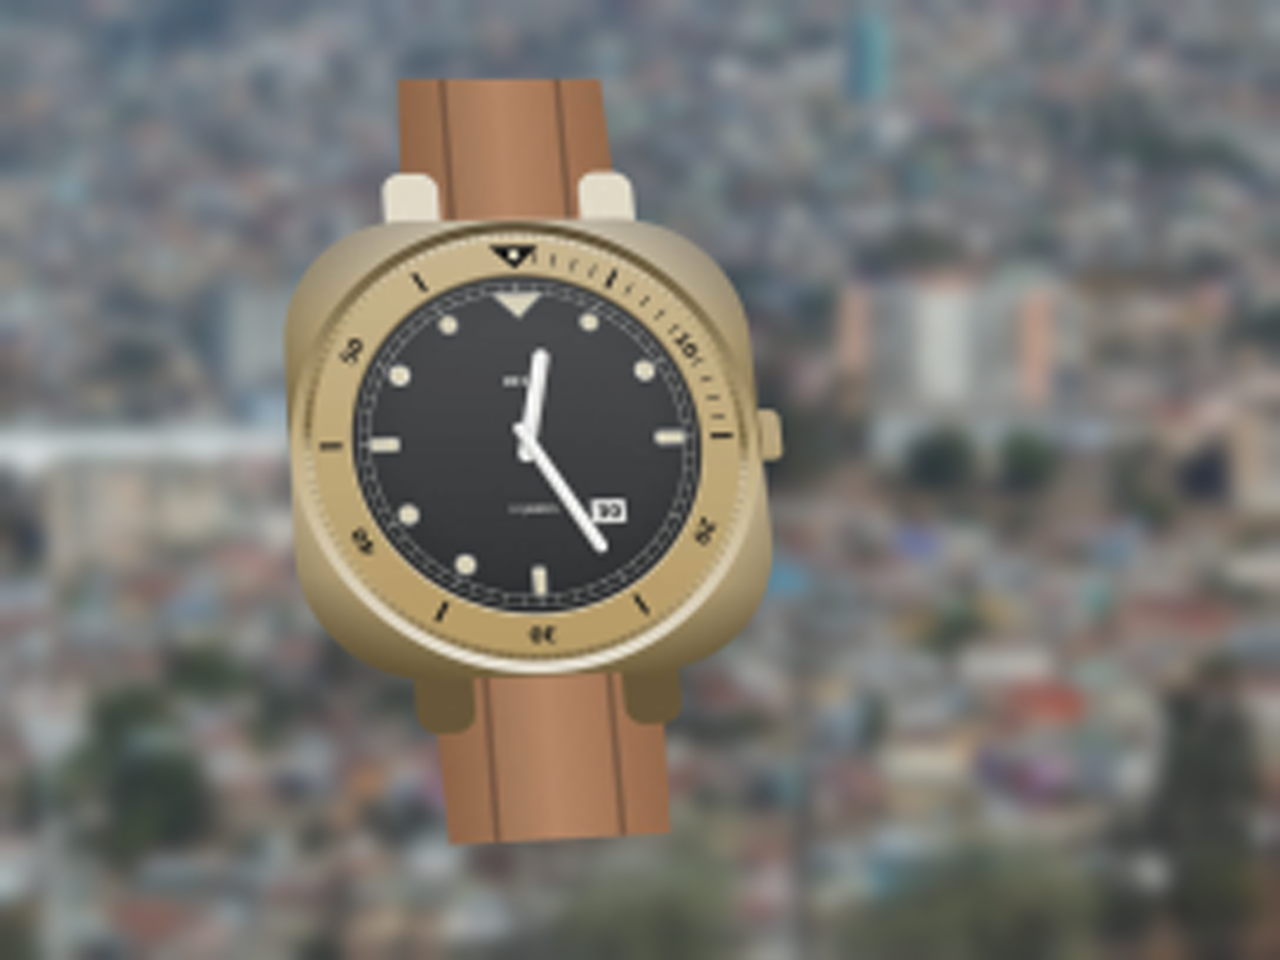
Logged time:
12:25
